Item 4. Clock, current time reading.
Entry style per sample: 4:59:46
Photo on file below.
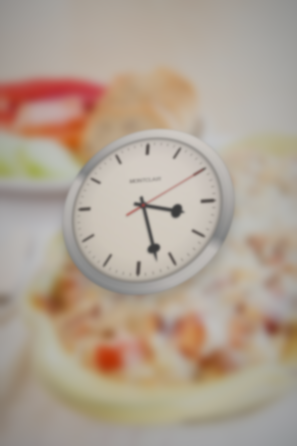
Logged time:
3:27:10
